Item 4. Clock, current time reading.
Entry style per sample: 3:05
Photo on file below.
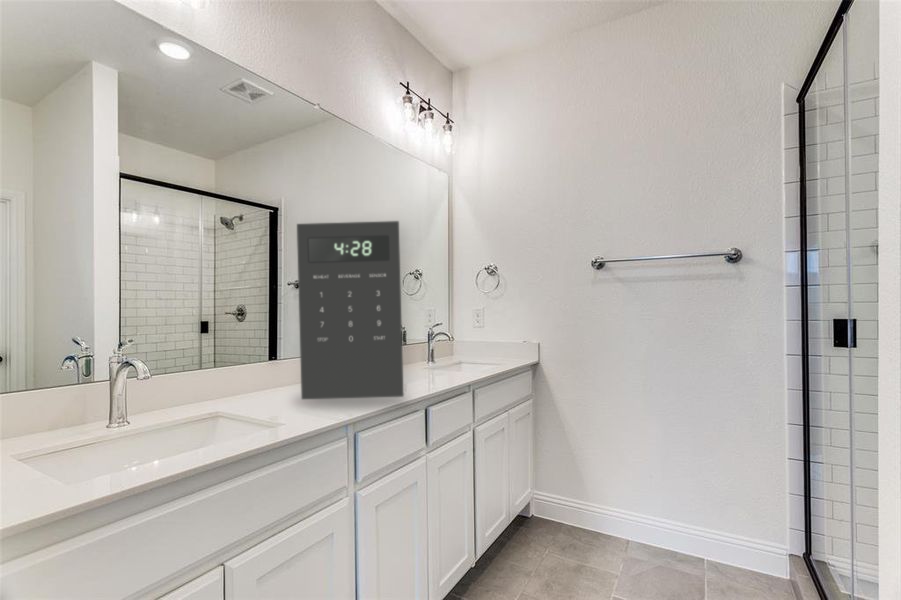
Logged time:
4:28
